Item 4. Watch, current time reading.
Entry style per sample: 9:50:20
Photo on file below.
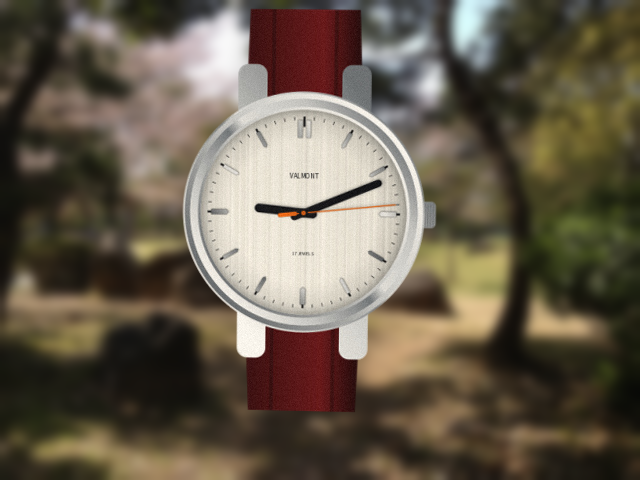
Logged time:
9:11:14
